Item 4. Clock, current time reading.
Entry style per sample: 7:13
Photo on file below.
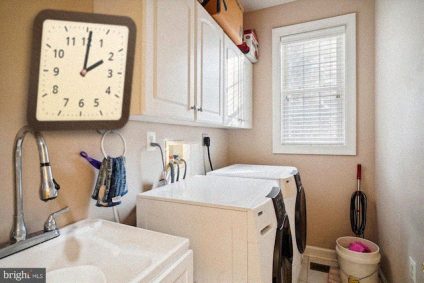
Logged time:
2:01
